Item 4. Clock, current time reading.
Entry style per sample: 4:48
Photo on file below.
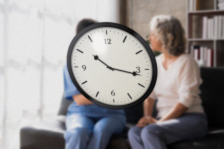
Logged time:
10:17
